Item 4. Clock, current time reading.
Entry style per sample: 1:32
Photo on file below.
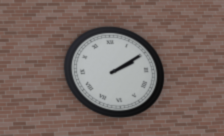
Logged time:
2:10
